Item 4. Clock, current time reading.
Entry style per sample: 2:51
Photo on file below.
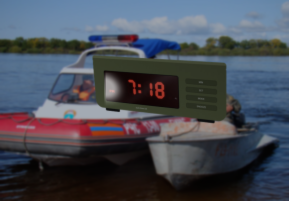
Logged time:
7:18
